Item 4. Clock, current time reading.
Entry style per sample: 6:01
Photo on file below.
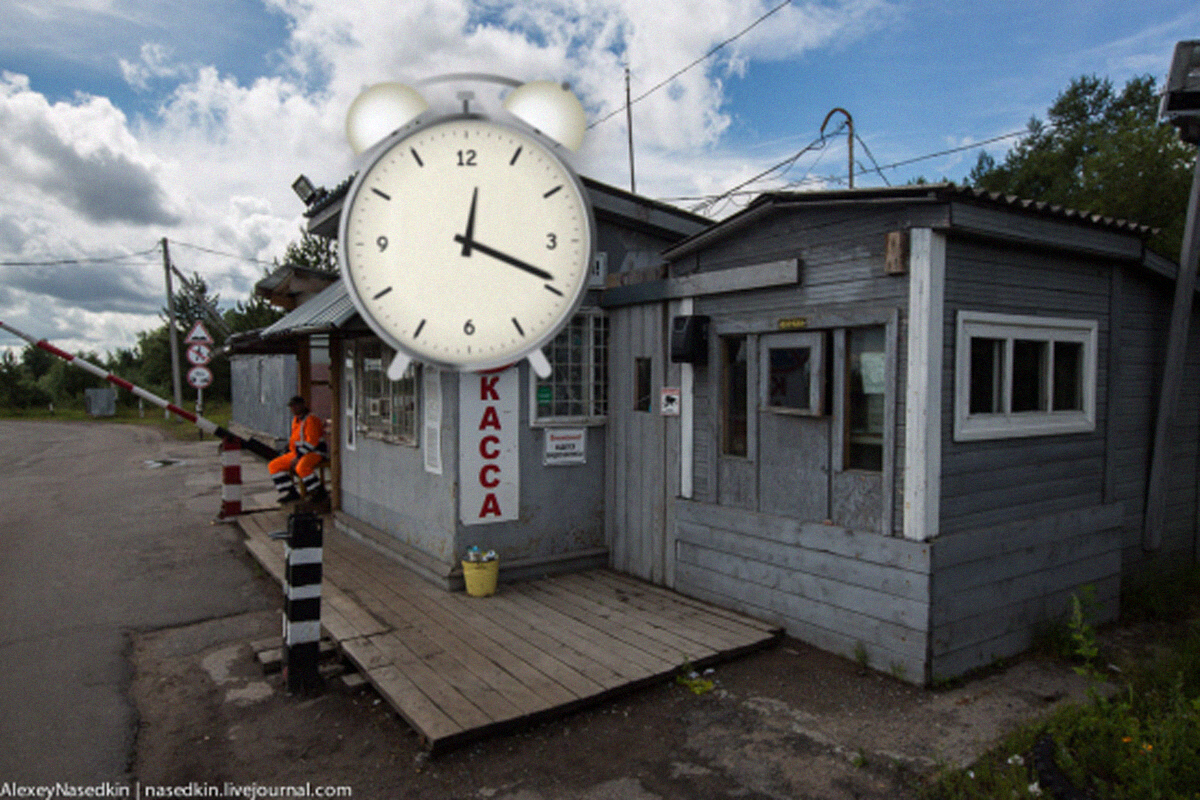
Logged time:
12:19
